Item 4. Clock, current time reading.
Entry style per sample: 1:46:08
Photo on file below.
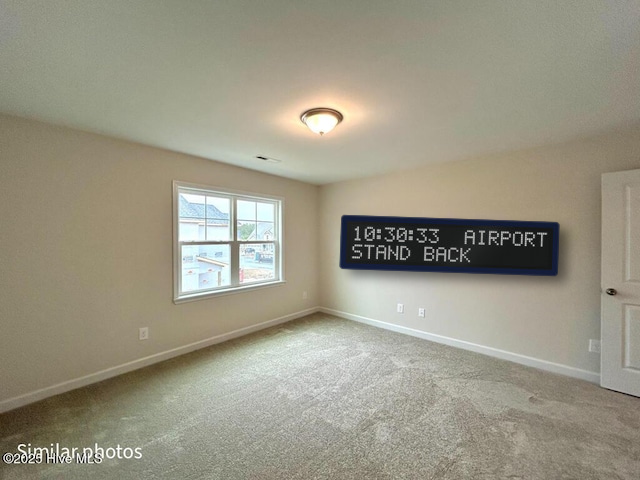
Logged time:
10:30:33
